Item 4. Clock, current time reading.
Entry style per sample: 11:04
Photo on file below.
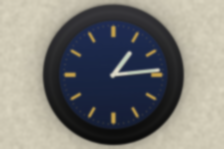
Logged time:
1:14
